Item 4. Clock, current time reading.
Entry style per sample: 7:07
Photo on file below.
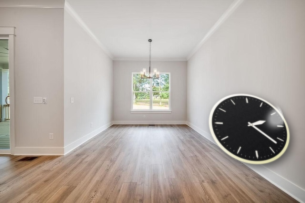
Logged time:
2:22
